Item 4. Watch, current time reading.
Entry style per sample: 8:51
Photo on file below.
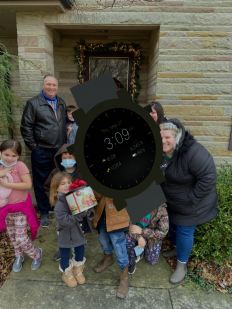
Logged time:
3:09
